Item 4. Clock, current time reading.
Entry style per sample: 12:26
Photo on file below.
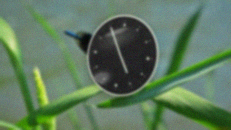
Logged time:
4:55
